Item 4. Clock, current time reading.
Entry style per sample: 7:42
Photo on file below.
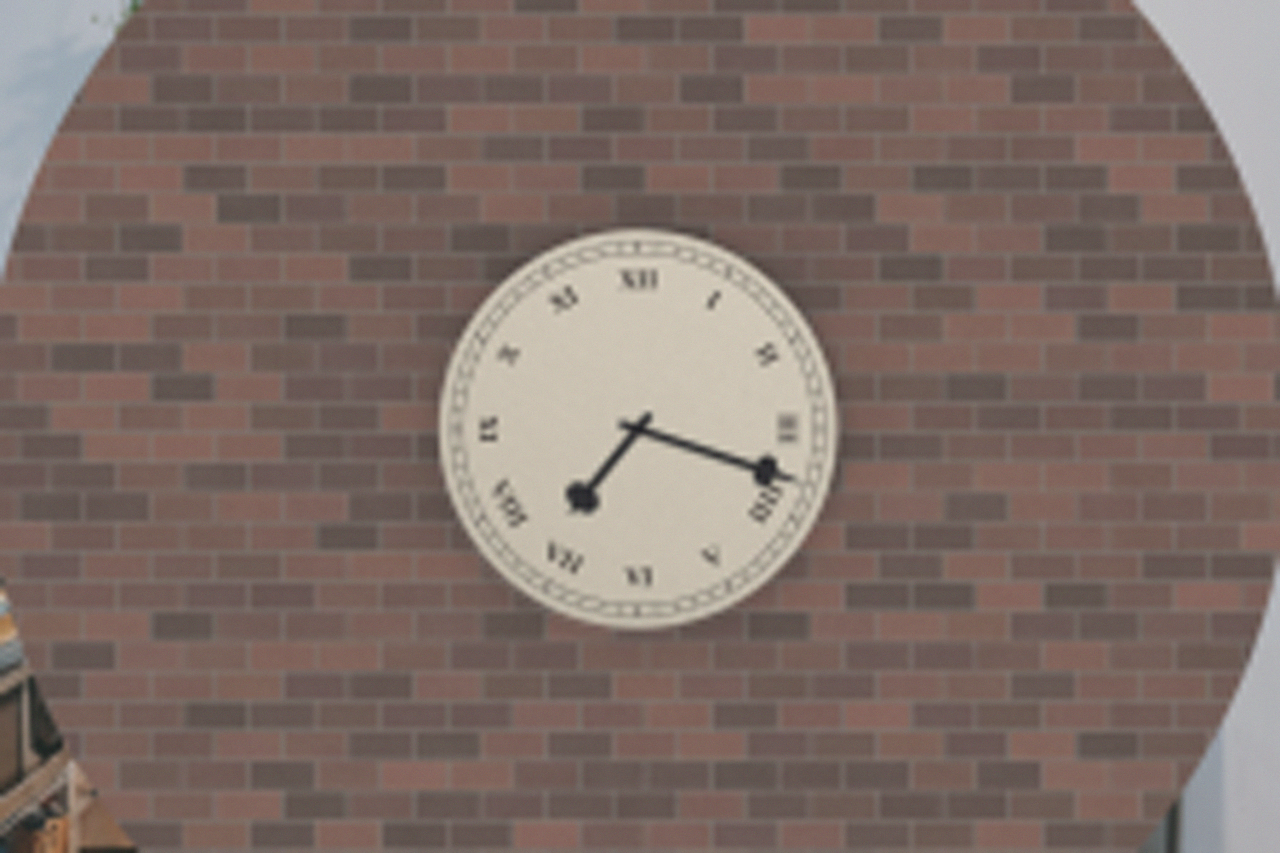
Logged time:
7:18
